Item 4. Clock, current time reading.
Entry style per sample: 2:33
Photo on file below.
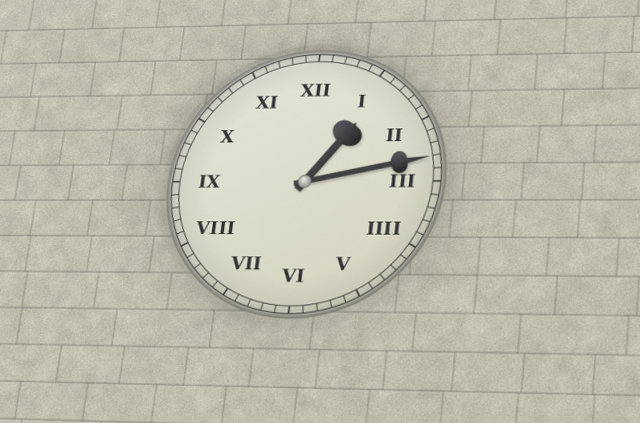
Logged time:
1:13
